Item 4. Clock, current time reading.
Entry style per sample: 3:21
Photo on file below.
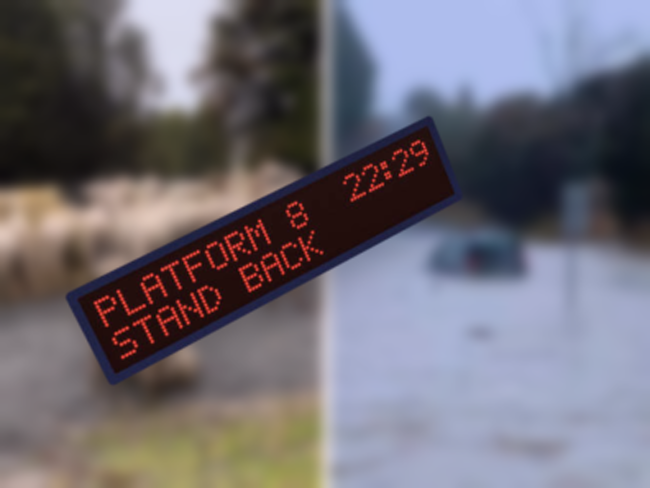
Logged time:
22:29
